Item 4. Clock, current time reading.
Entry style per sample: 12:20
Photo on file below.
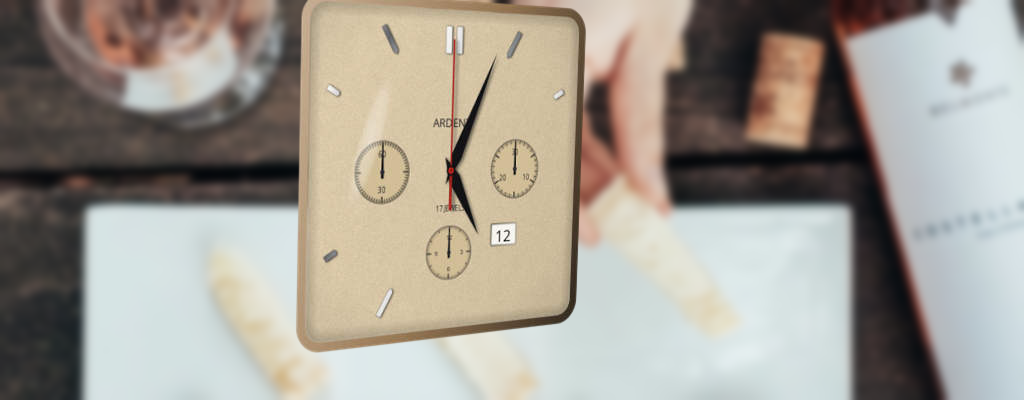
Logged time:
5:04
